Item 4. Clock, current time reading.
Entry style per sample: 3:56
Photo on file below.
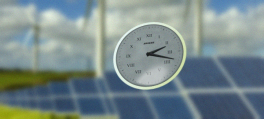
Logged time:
2:18
